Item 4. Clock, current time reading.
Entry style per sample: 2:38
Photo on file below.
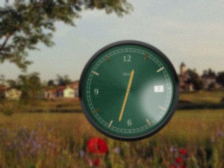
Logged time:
12:33
